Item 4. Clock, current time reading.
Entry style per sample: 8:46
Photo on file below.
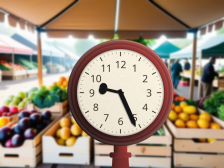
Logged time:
9:26
